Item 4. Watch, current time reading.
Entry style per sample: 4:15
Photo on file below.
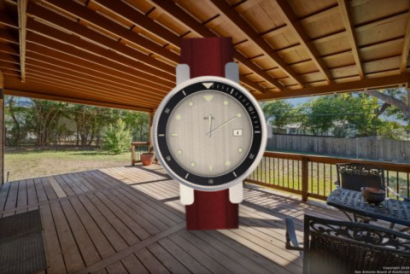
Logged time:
12:10
